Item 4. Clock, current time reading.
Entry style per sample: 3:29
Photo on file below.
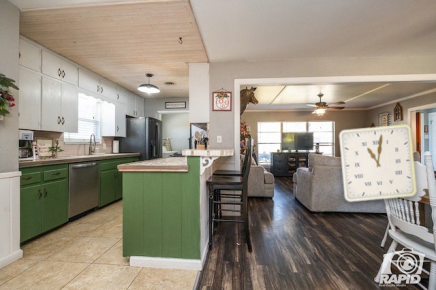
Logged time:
11:02
